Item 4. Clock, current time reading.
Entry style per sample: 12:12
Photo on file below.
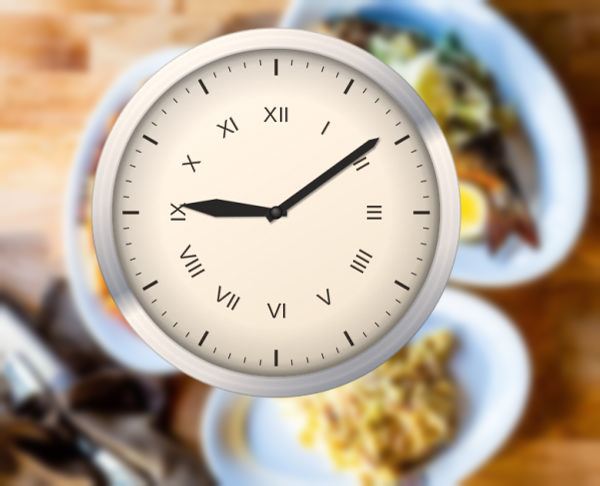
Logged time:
9:09
